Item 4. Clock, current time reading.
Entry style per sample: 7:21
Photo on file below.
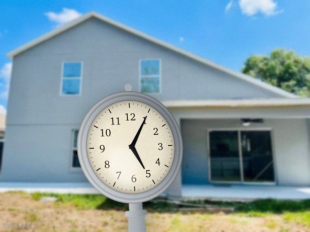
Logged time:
5:05
